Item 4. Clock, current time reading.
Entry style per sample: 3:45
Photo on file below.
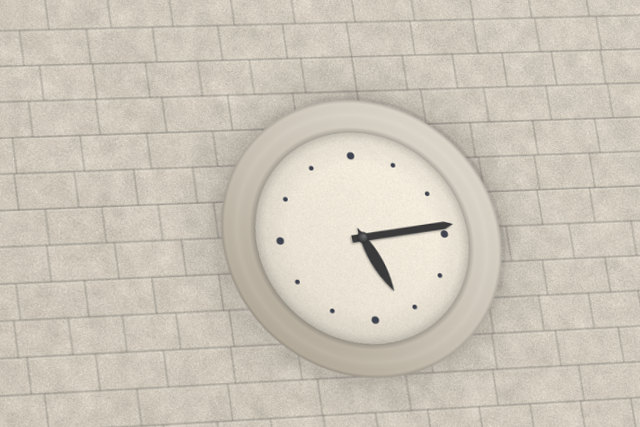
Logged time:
5:14
